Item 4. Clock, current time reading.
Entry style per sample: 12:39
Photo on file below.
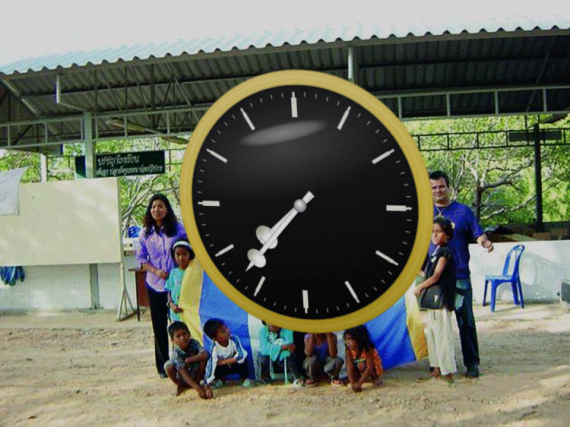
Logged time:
7:37
